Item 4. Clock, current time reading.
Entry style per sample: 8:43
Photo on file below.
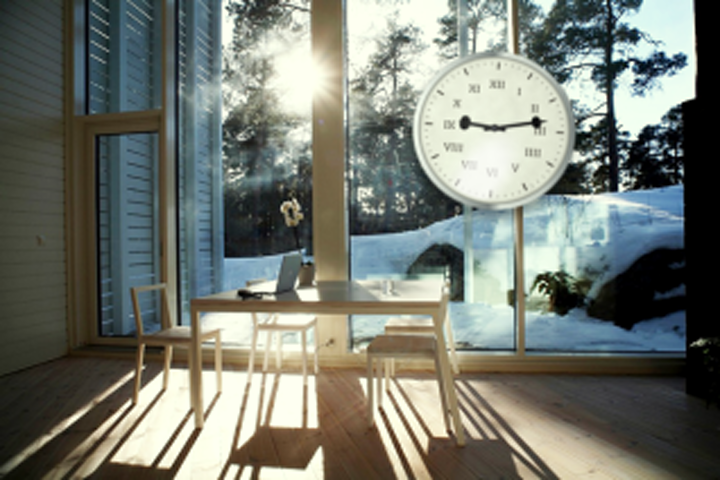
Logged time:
9:13
